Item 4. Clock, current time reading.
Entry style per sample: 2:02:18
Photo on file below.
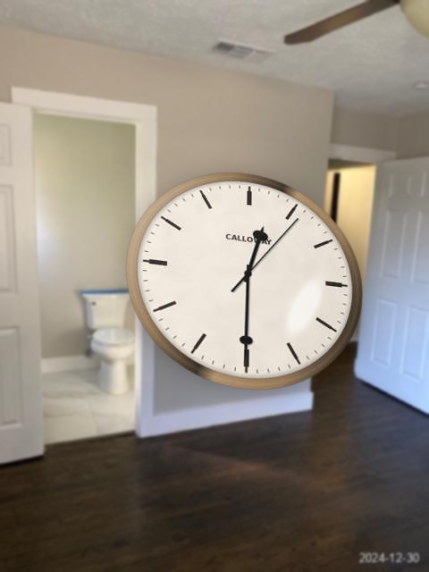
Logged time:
12:30:06
